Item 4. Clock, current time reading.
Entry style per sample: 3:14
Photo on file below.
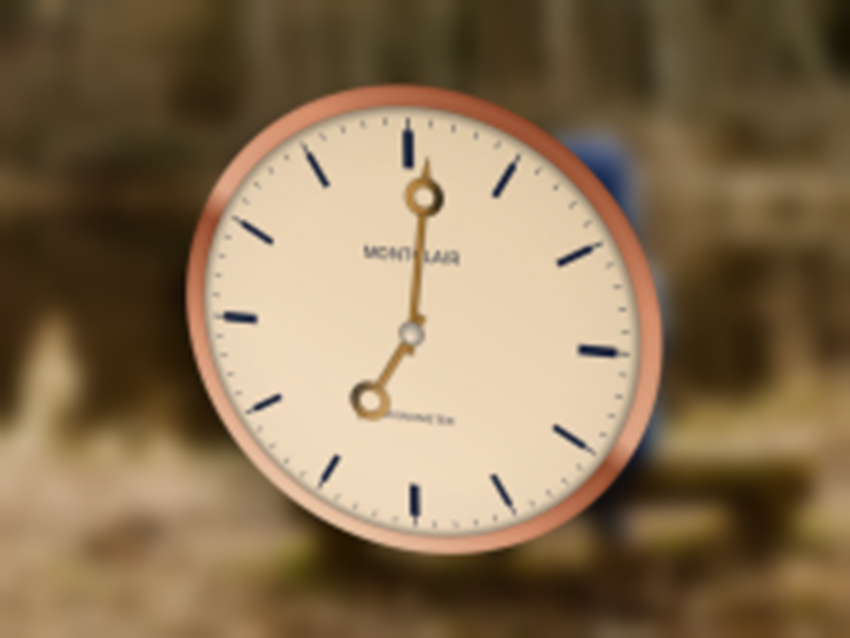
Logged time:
7:01
